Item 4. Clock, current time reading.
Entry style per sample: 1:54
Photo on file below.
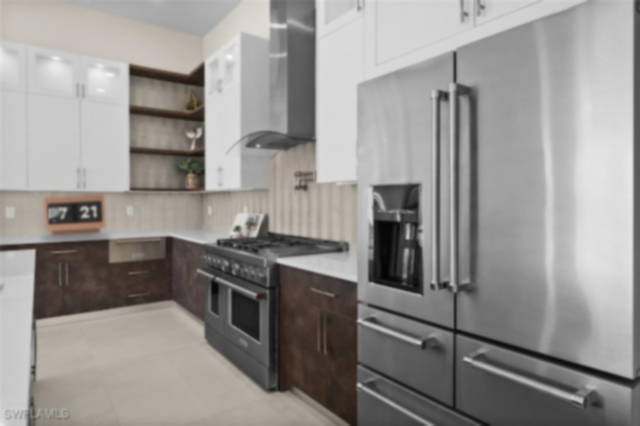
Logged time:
7:21
